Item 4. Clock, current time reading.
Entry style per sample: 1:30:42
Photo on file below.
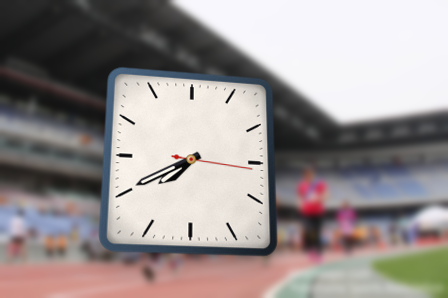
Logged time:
7:40:16
